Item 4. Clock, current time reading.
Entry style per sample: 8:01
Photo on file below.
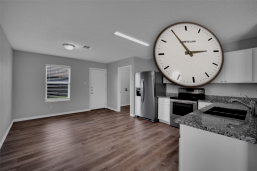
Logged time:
2:55
